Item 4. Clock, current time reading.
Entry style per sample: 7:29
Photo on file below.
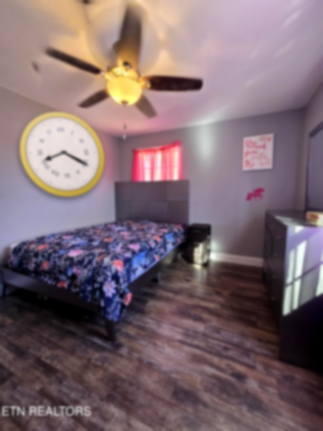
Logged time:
8:20
